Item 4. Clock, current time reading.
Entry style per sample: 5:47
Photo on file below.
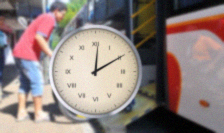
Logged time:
12:10
